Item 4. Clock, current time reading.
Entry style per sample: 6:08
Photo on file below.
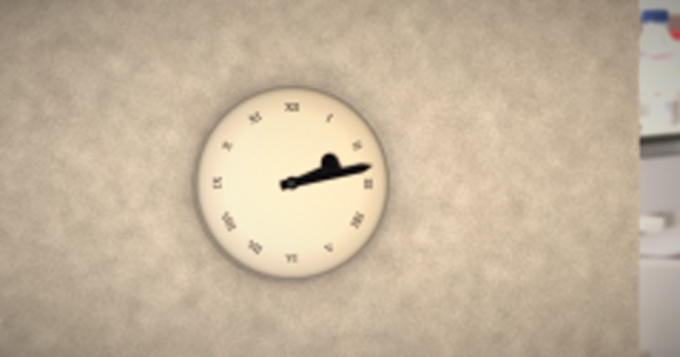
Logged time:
2:13
